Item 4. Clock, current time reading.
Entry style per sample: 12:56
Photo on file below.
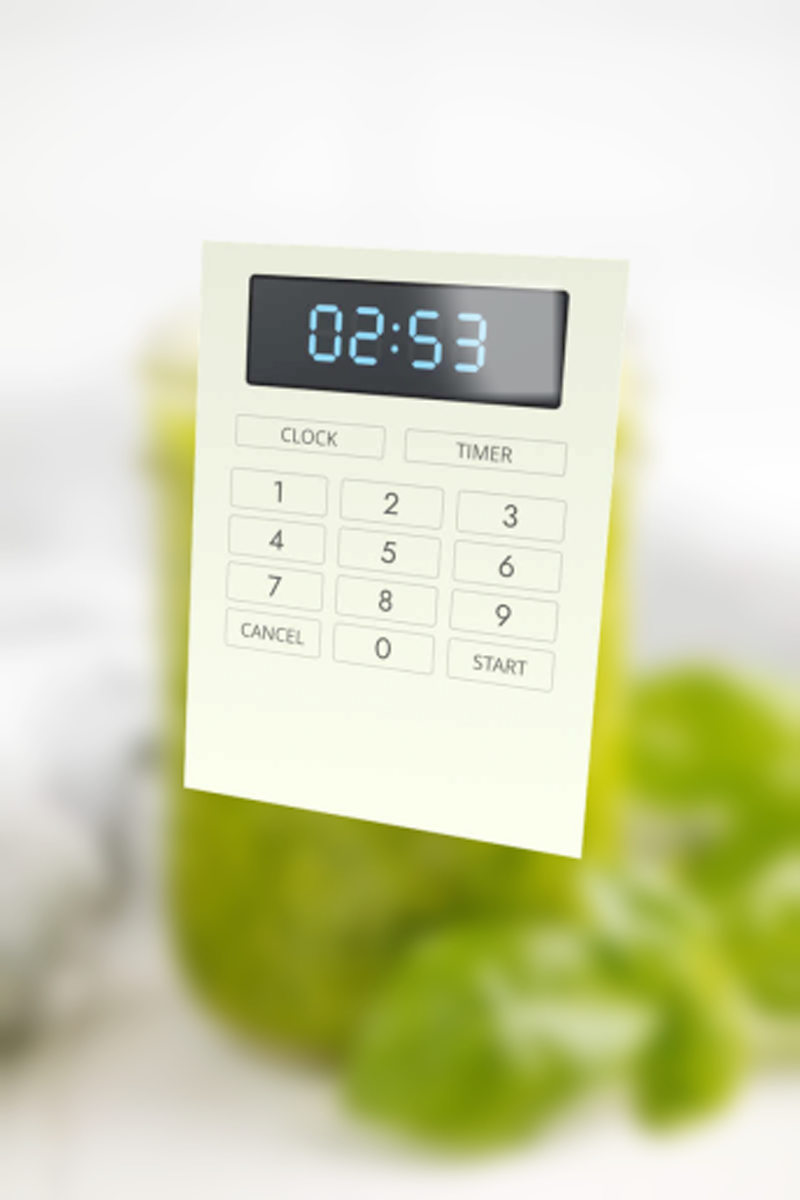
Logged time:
2:53
